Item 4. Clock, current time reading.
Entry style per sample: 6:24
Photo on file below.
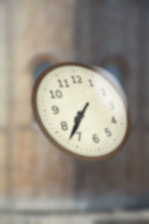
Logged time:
7:37
